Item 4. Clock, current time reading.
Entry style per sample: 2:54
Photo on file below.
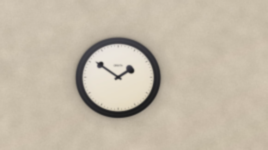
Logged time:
1:51
